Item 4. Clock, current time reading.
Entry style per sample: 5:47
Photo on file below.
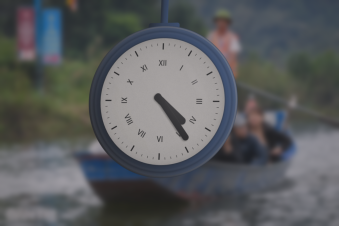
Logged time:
4:24
